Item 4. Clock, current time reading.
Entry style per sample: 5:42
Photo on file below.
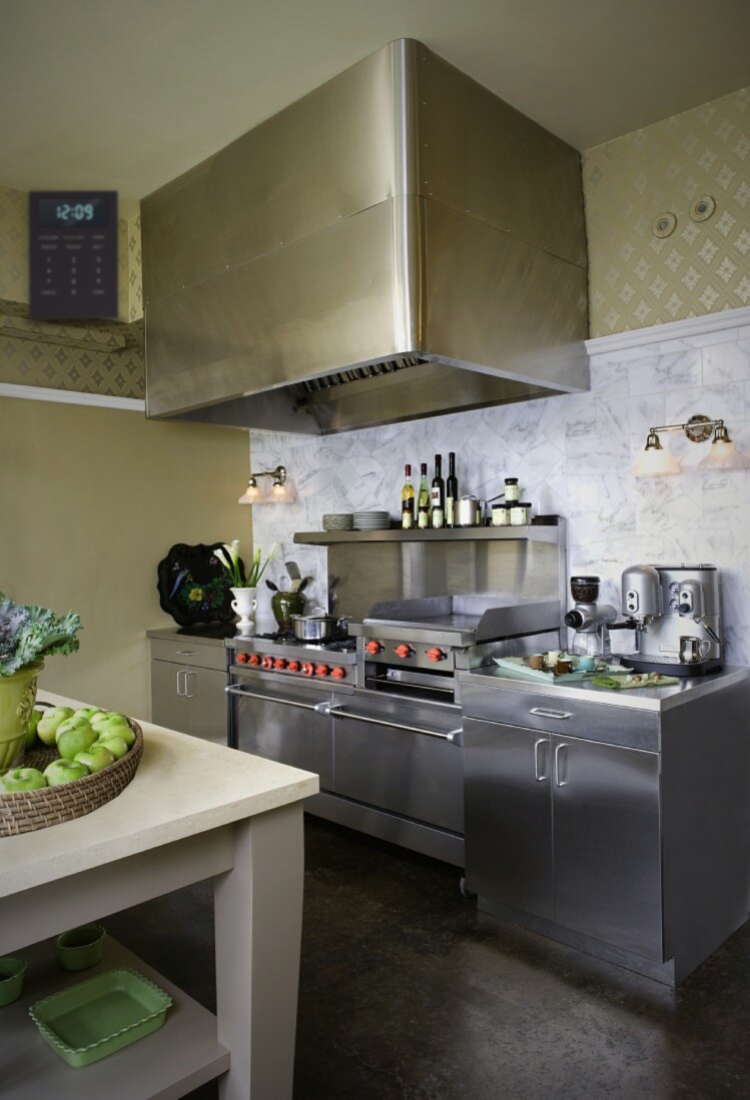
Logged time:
12:09
